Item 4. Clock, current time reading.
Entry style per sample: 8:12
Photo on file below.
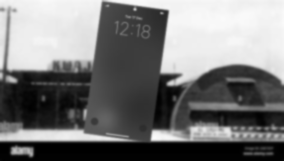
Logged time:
12:18
